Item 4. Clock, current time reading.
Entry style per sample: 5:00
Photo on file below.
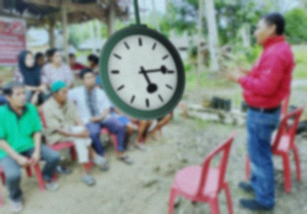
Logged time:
5:14
